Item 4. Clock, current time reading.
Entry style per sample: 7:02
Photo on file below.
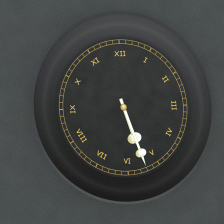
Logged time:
5:27
